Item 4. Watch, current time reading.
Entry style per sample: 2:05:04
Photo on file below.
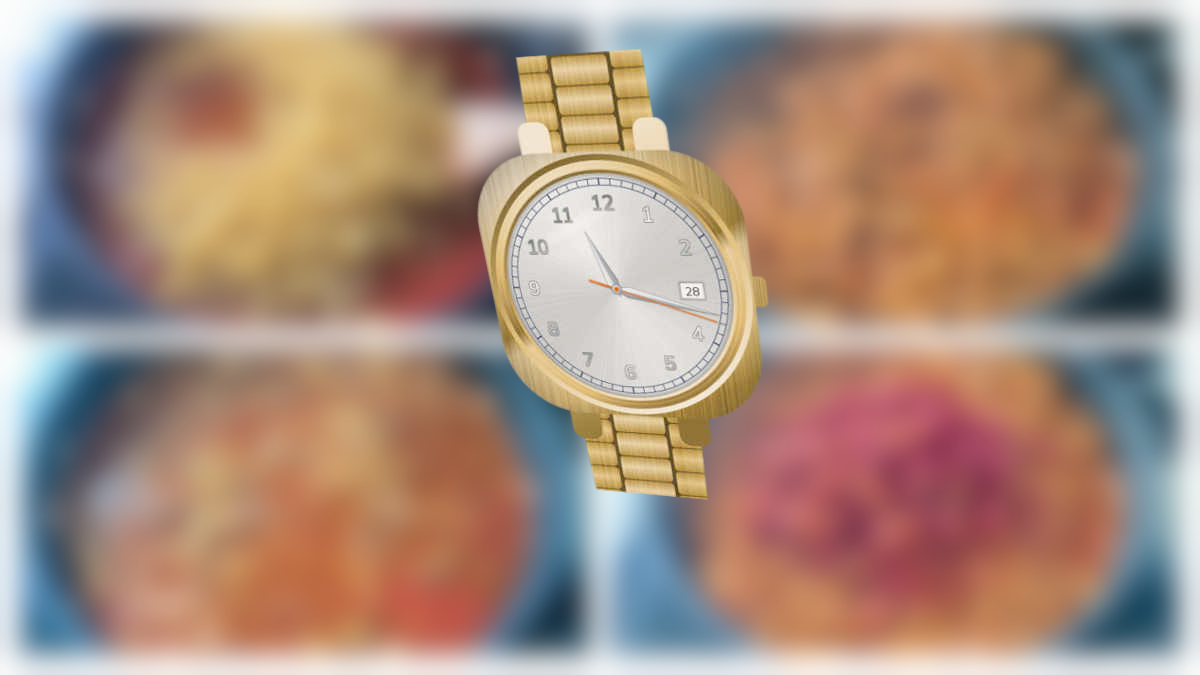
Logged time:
11:17:18
